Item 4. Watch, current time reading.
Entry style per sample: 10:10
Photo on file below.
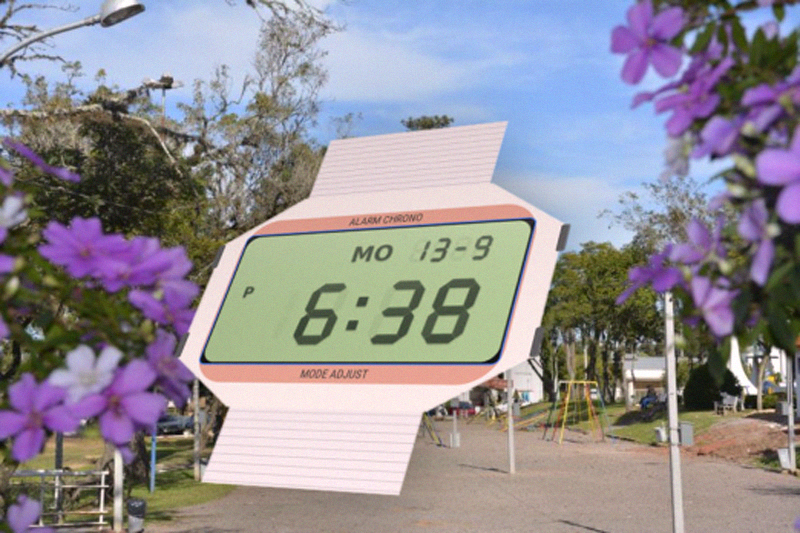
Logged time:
6:38
